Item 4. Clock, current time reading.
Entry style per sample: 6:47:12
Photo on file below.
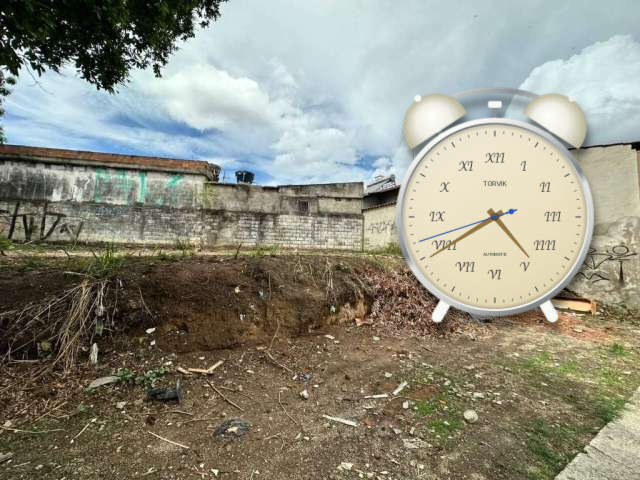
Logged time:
4:39:42
